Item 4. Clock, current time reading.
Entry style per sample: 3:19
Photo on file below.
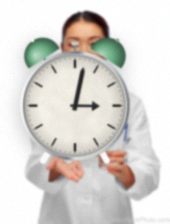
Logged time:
3:02
